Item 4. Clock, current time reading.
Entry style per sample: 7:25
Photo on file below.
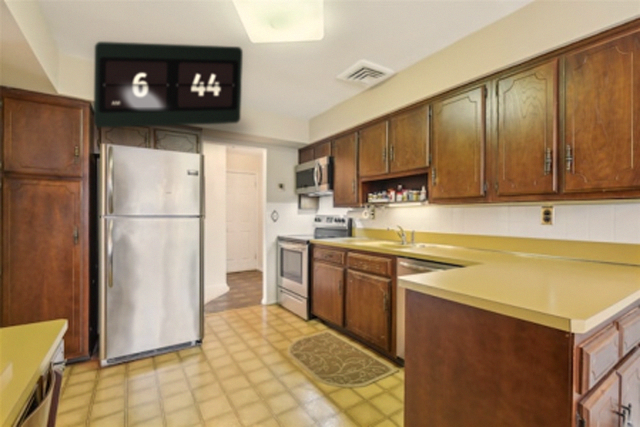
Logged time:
6:44
